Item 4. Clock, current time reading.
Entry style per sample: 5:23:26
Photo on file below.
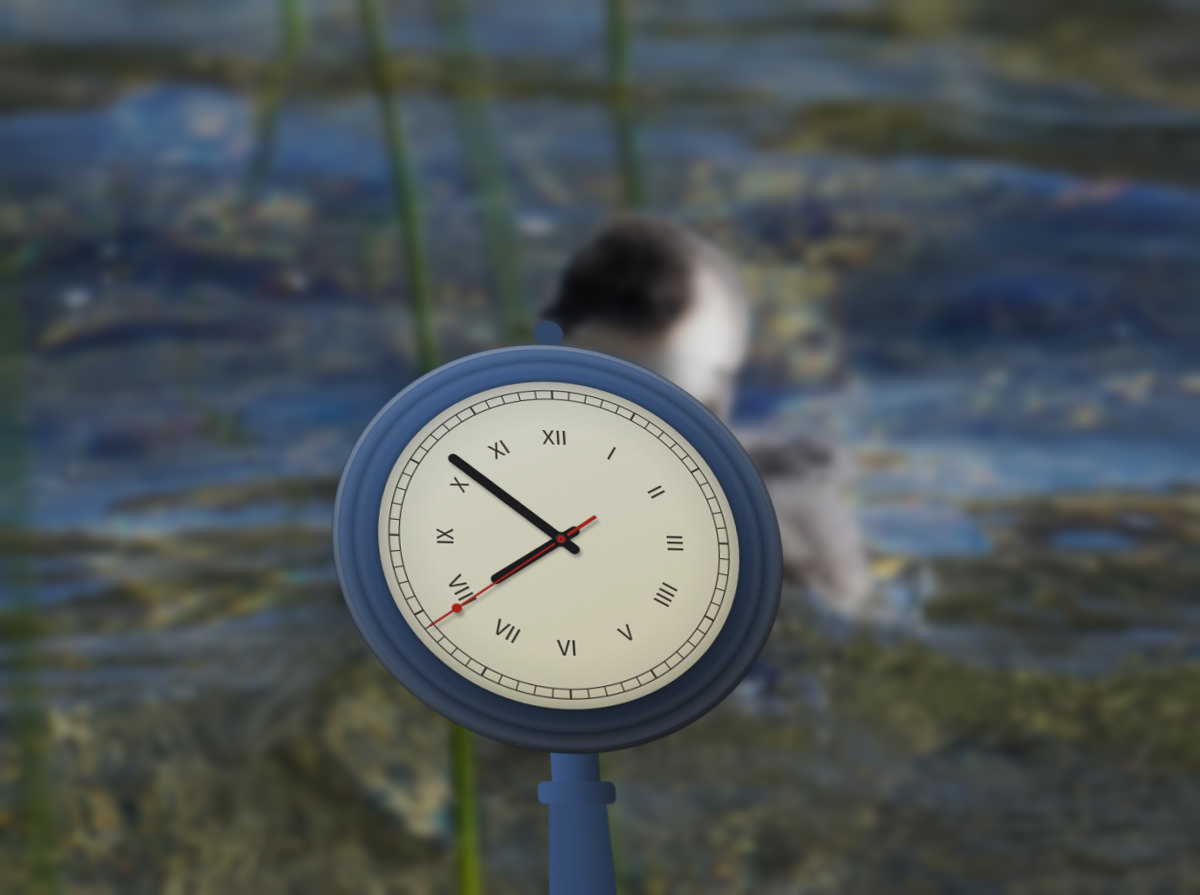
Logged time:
7:51:39
